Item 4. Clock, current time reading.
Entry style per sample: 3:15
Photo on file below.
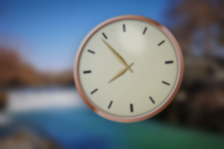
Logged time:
7:54
